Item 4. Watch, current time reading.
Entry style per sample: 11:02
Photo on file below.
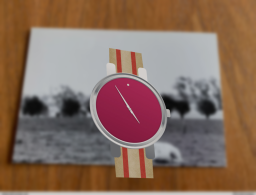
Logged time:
4:55
